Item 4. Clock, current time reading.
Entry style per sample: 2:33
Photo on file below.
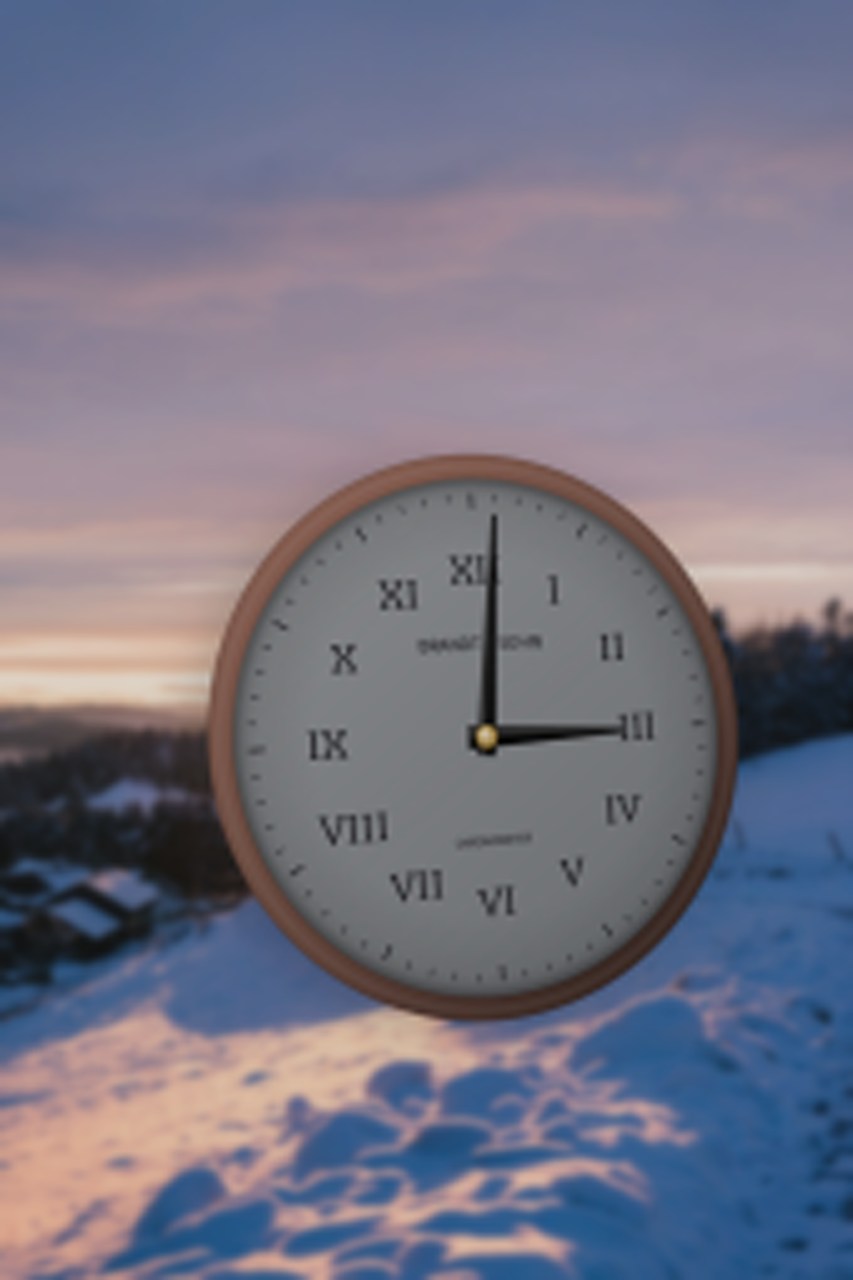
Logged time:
3:01
